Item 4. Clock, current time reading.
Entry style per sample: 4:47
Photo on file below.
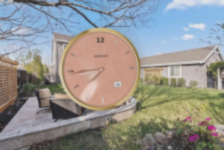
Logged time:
7:44
